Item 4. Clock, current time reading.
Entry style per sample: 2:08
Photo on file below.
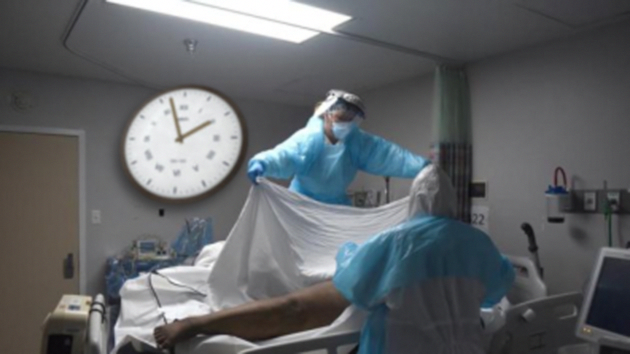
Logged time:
1:57
